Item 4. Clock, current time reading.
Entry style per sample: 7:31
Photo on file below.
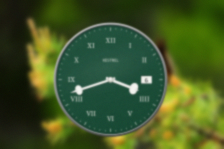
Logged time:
3:42
